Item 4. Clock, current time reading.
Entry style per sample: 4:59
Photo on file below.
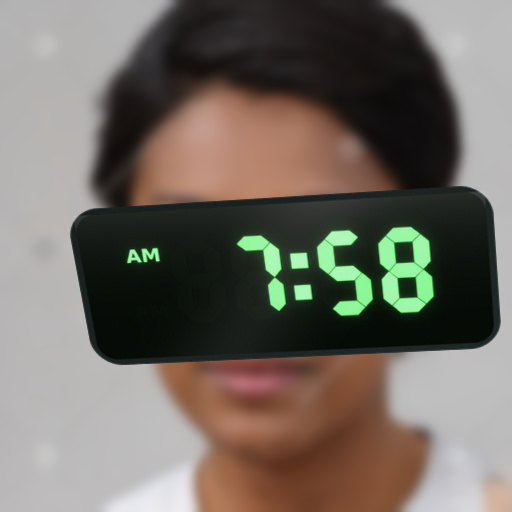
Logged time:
7:58
